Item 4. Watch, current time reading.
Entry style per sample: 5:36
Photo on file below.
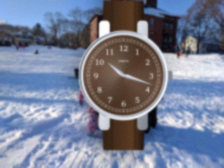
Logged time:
10:18
